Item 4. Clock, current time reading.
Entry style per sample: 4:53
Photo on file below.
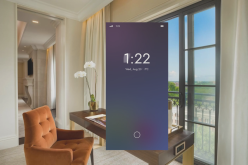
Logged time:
1:22
